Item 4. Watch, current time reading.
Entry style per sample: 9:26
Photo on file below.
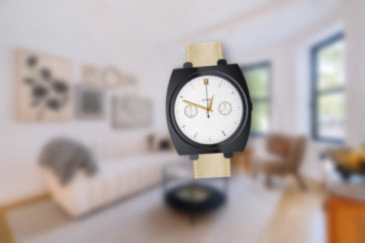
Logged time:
12:49
